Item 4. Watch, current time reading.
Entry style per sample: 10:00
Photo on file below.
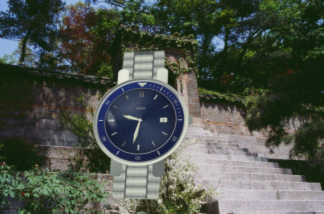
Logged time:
9:32
